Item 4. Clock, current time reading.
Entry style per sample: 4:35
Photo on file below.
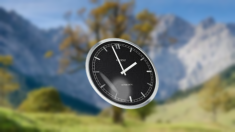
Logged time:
1:58
